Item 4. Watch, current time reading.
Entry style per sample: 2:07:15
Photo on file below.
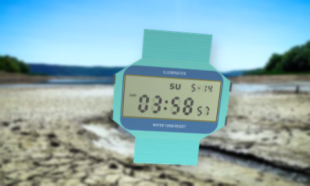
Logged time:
3:58:57
